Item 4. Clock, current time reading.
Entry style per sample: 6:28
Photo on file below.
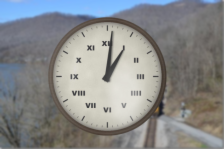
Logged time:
1:01
